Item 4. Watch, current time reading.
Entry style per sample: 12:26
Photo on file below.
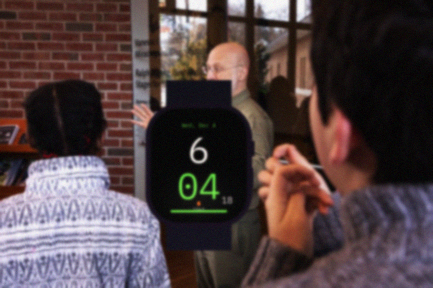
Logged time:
6:04
